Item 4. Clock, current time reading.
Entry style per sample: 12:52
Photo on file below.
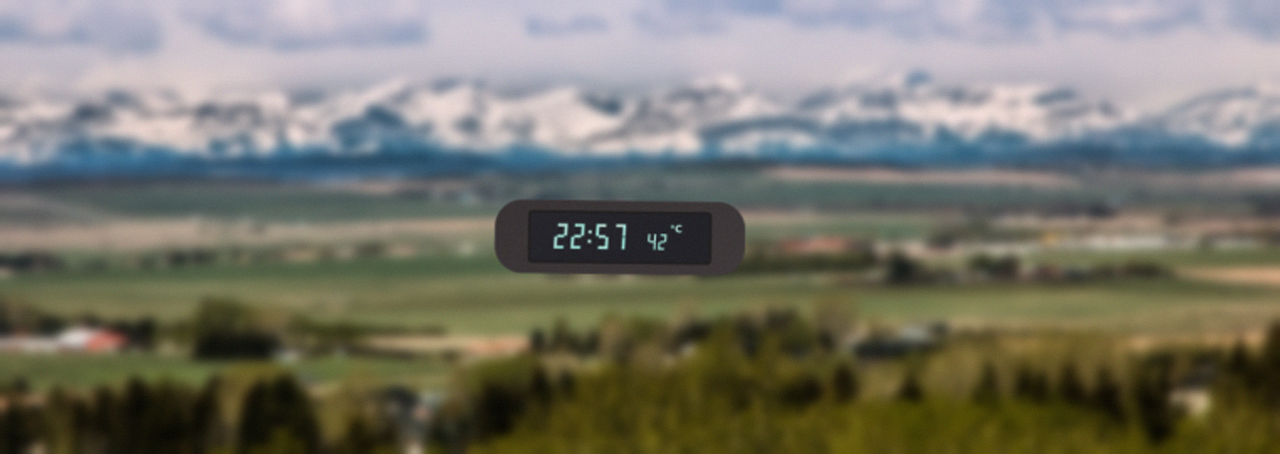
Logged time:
22:57
